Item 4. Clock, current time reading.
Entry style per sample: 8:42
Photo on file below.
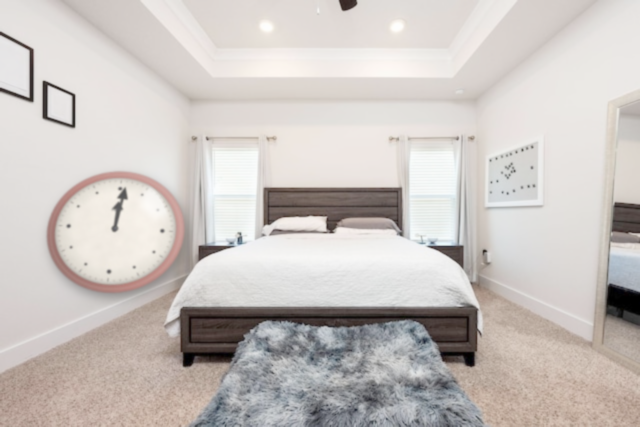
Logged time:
12:01
